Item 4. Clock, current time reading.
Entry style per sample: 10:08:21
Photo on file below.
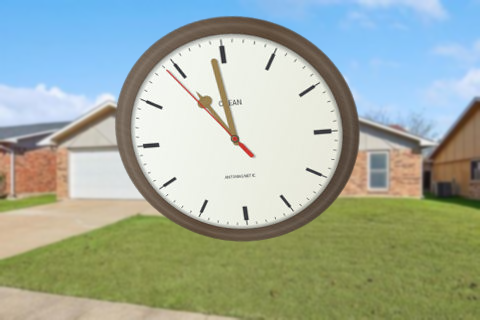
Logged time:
10:58:54
